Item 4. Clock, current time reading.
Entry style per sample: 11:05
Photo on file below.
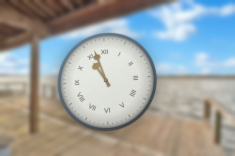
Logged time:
10:57
